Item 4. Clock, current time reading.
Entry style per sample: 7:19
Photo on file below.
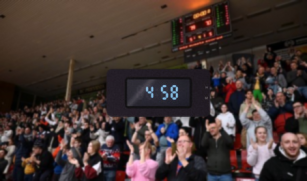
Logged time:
4:58
